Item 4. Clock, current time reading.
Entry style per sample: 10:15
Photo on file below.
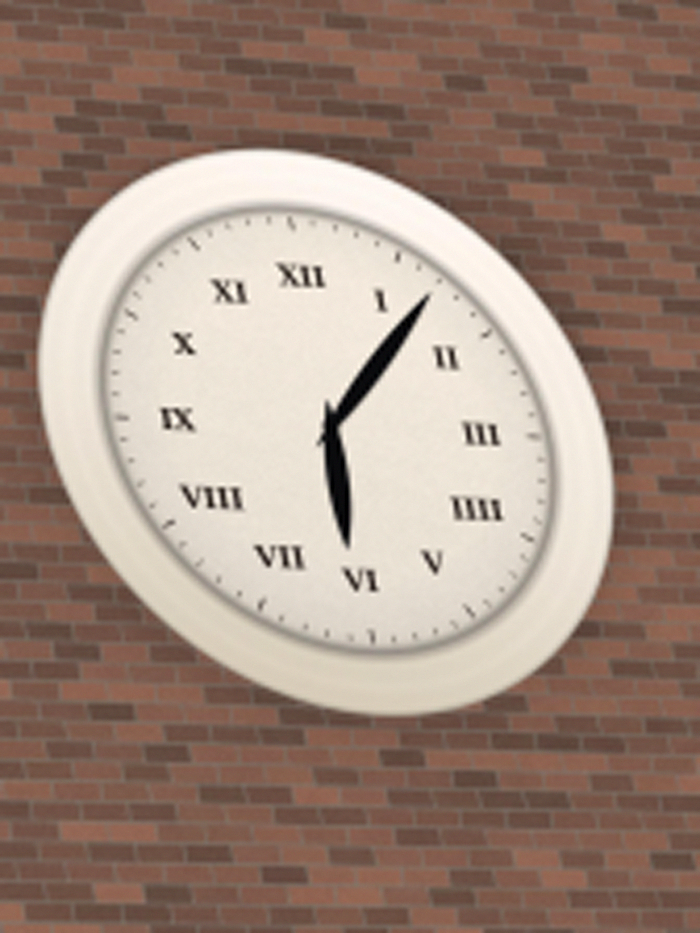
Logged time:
6:07
